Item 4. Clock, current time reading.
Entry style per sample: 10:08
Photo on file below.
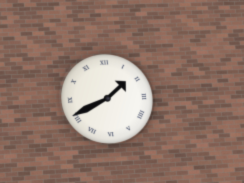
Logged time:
1:41
